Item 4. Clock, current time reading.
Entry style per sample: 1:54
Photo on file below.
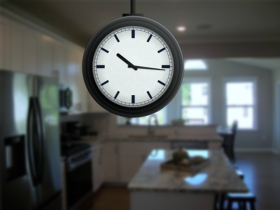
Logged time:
10:16
